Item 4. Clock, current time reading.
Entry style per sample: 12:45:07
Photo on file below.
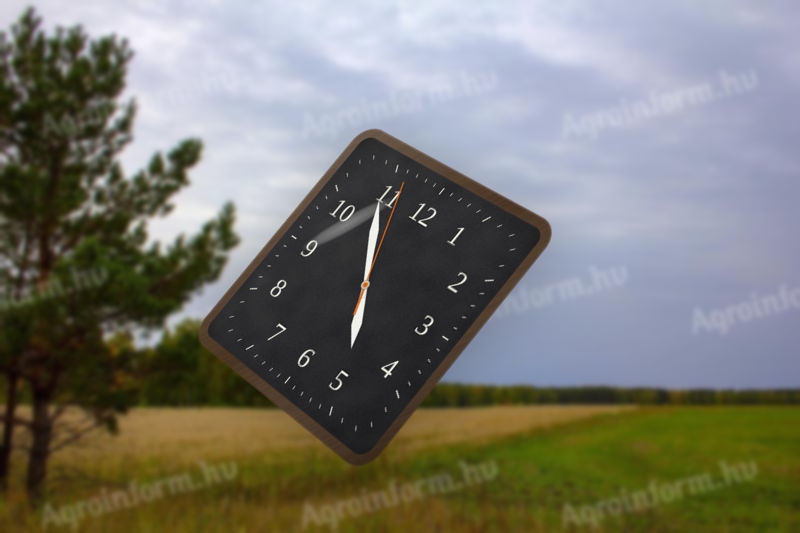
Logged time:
4:53:56
